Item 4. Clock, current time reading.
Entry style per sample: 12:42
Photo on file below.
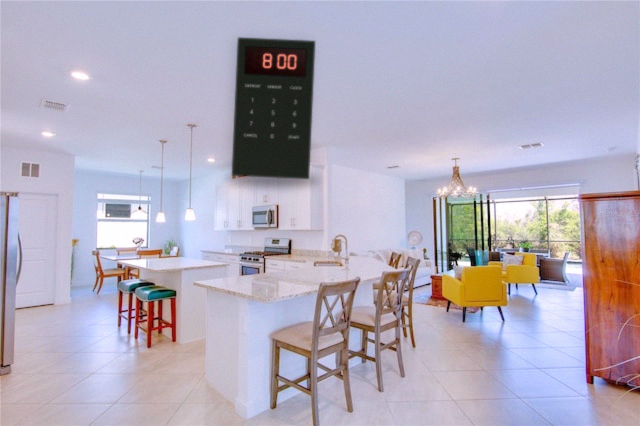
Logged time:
8:00
